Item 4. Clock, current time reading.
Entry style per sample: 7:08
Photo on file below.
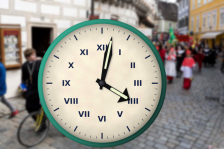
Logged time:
4:02
